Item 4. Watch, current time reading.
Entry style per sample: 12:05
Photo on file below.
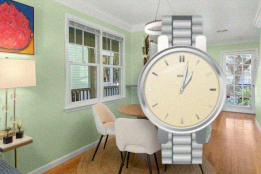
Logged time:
1:02
